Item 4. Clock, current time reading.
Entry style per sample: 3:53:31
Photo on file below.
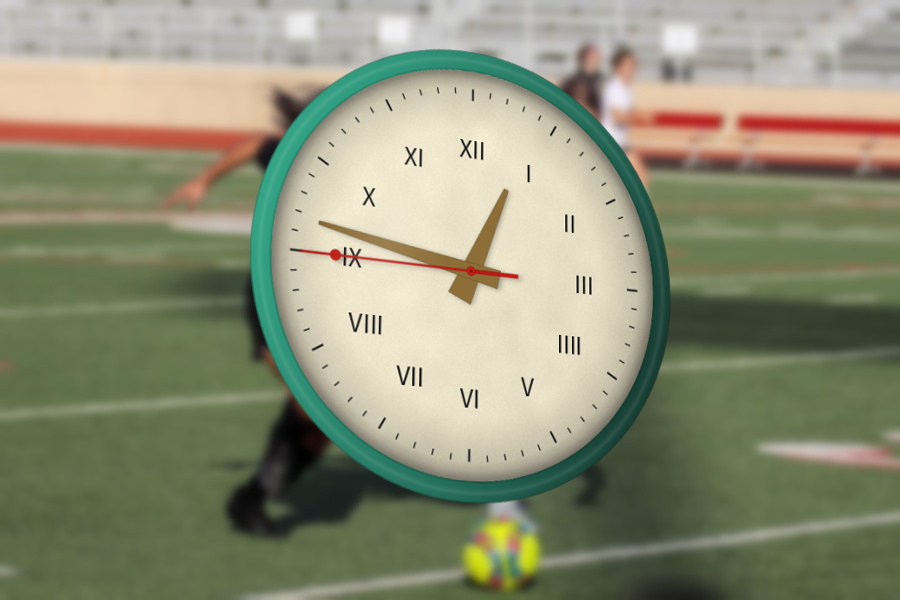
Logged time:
12:46:45
